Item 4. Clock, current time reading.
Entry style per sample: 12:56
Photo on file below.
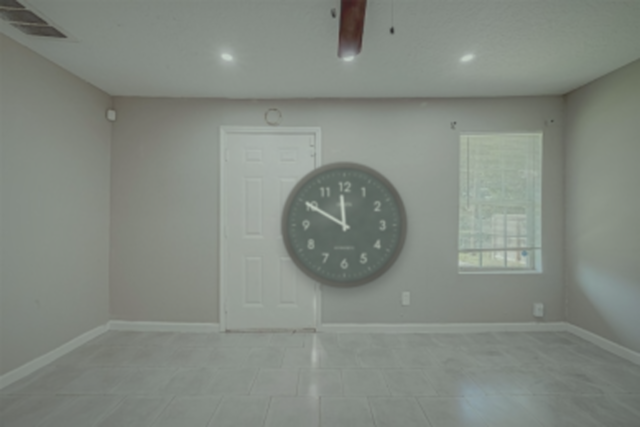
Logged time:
11:50
